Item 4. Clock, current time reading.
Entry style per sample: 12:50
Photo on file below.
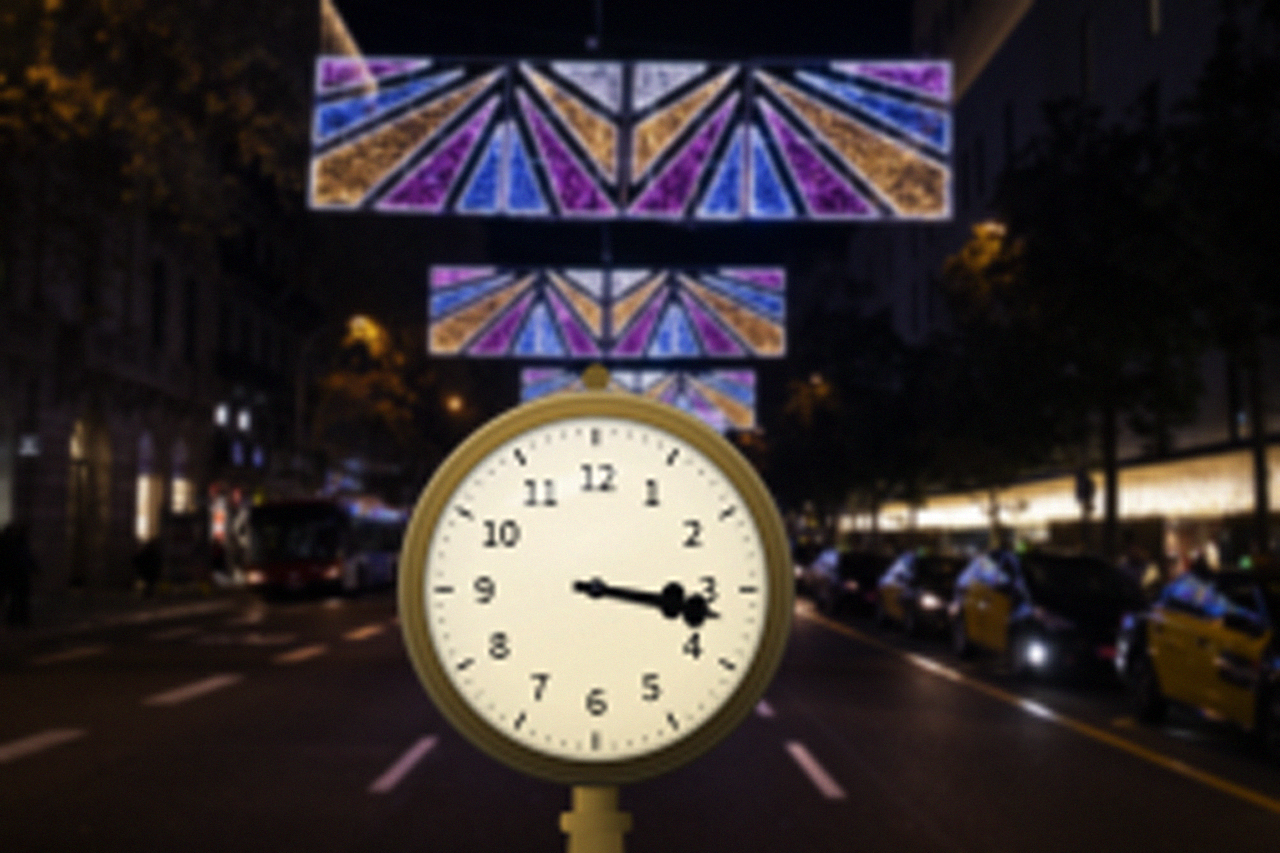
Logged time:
3:17
